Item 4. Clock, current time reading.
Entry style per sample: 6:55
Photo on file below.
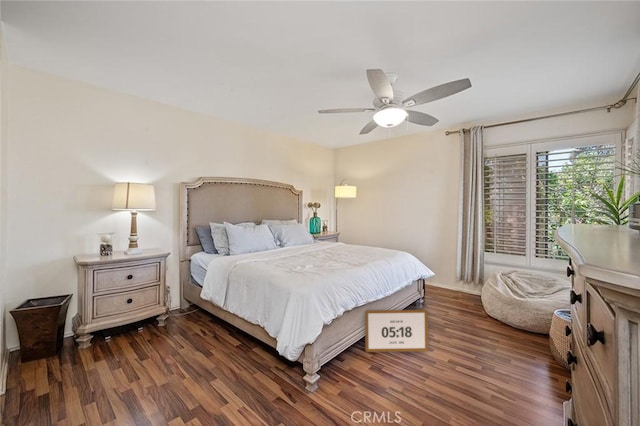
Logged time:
5:18
